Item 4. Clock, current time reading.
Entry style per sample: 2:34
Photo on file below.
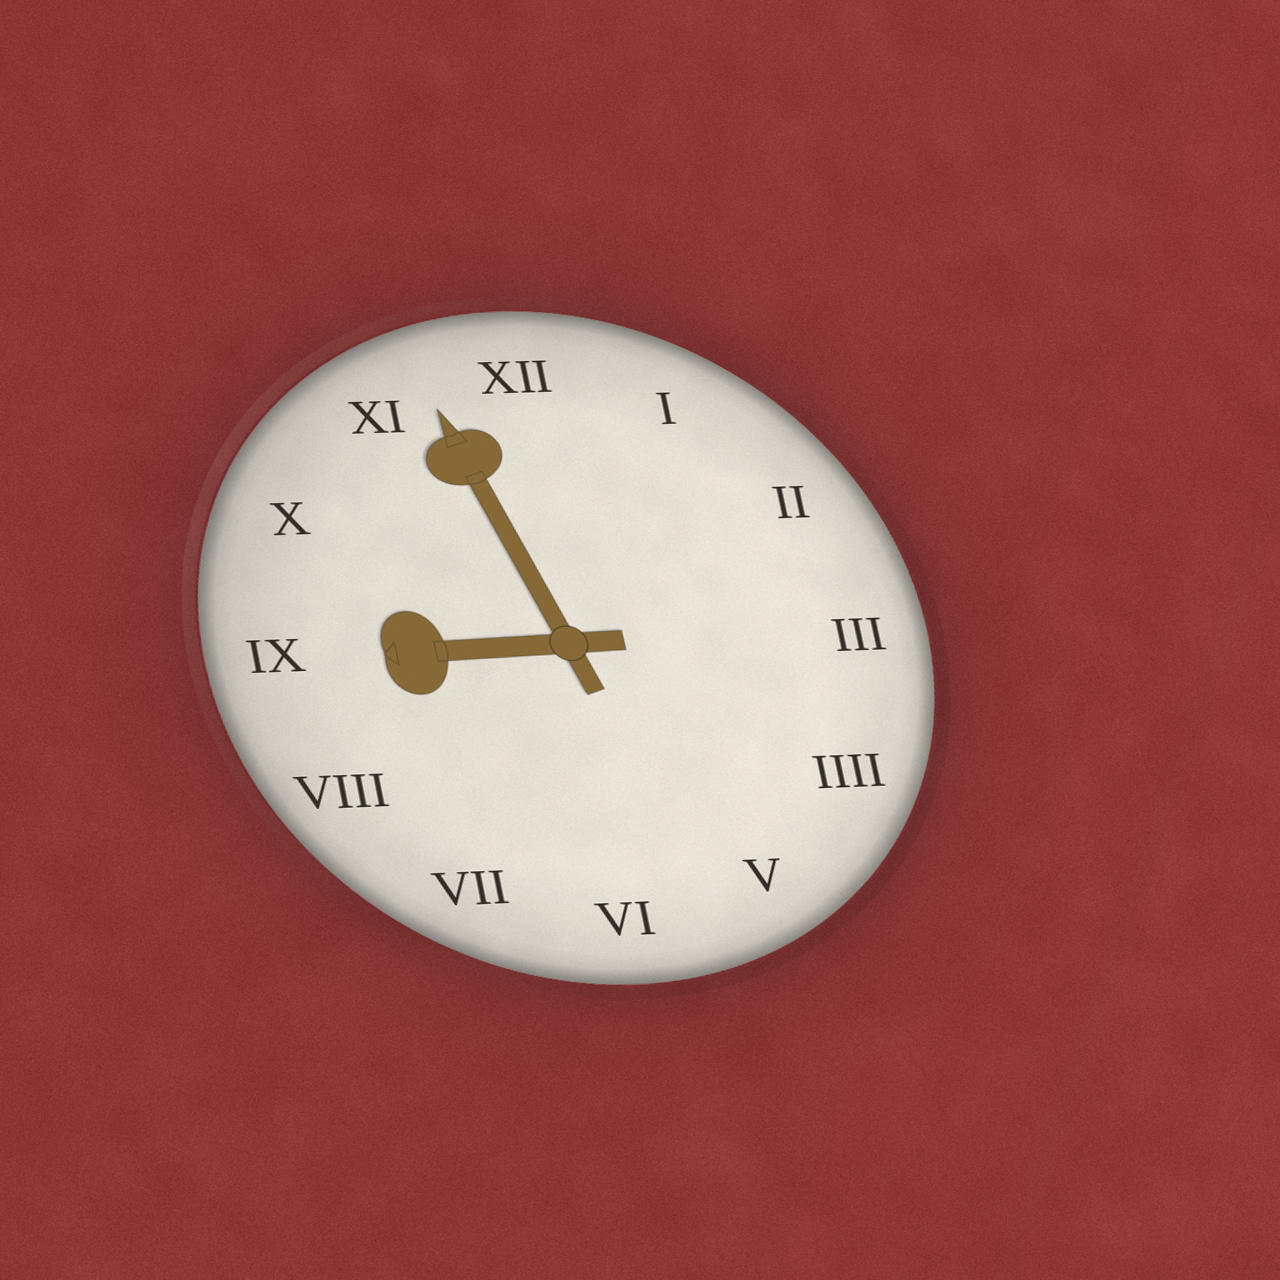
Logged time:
8:57
